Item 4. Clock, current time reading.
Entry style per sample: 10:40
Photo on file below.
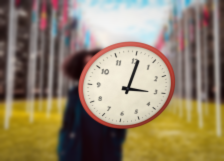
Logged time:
3:01
